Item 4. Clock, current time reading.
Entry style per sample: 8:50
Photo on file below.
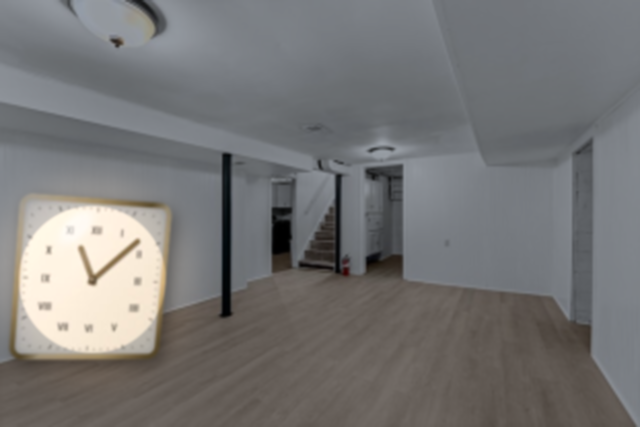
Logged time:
11:08
